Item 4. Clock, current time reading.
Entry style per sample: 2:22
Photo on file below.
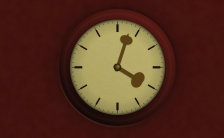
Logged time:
4:03
